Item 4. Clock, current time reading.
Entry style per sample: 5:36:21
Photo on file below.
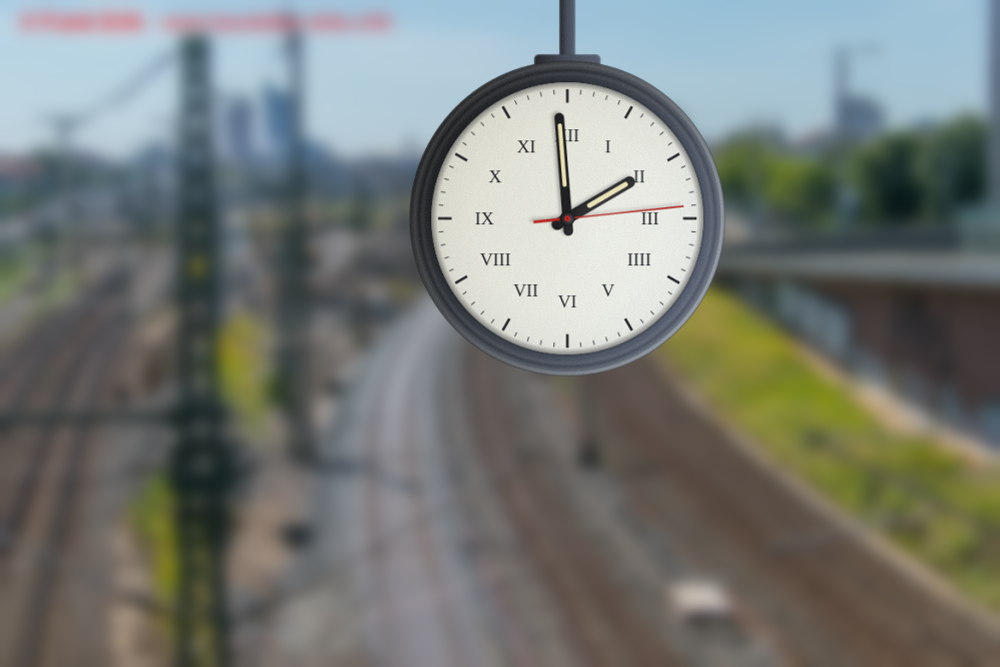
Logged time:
1:59:14
